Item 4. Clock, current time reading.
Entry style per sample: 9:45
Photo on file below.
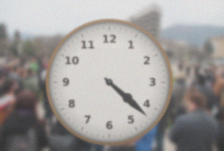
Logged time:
4:22
